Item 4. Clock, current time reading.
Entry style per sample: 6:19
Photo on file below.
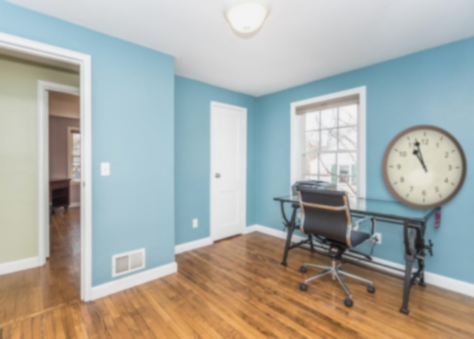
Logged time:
10:57
